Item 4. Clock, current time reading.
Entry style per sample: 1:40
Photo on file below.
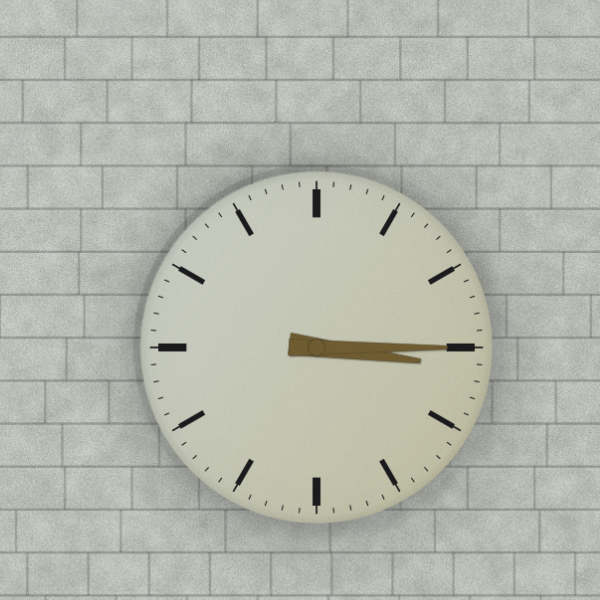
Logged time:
3:15
